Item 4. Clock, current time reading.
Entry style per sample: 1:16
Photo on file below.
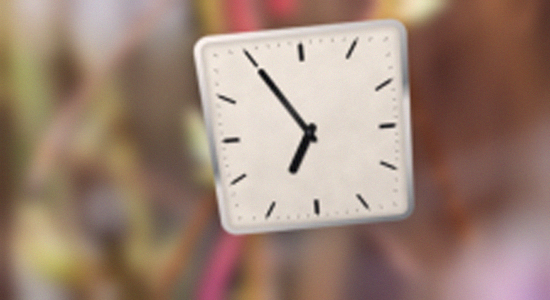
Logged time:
6:55
